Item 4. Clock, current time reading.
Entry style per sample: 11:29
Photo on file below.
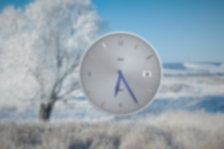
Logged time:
6:25
